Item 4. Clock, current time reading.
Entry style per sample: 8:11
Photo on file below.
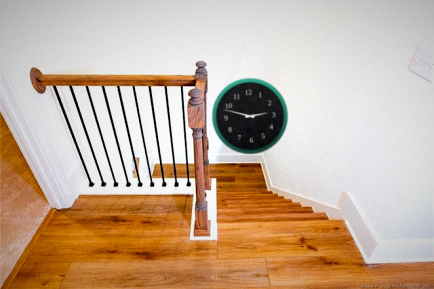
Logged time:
2:48
